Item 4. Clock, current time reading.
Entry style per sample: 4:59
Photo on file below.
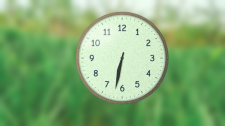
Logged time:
6:32
